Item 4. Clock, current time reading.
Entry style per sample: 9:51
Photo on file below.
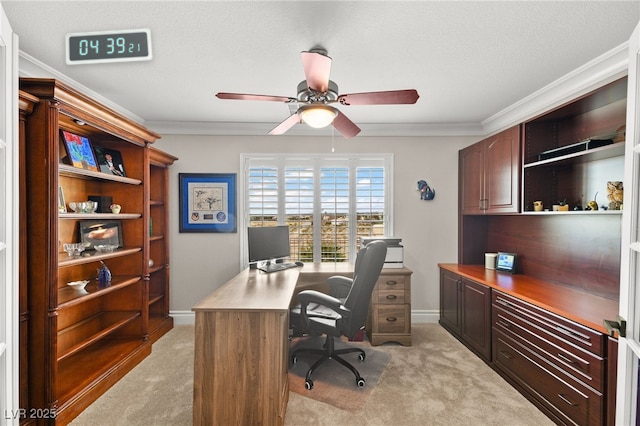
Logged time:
4:39
